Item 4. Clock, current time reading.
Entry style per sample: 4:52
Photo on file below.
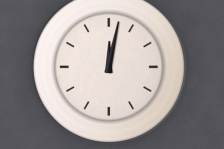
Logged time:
12:02
